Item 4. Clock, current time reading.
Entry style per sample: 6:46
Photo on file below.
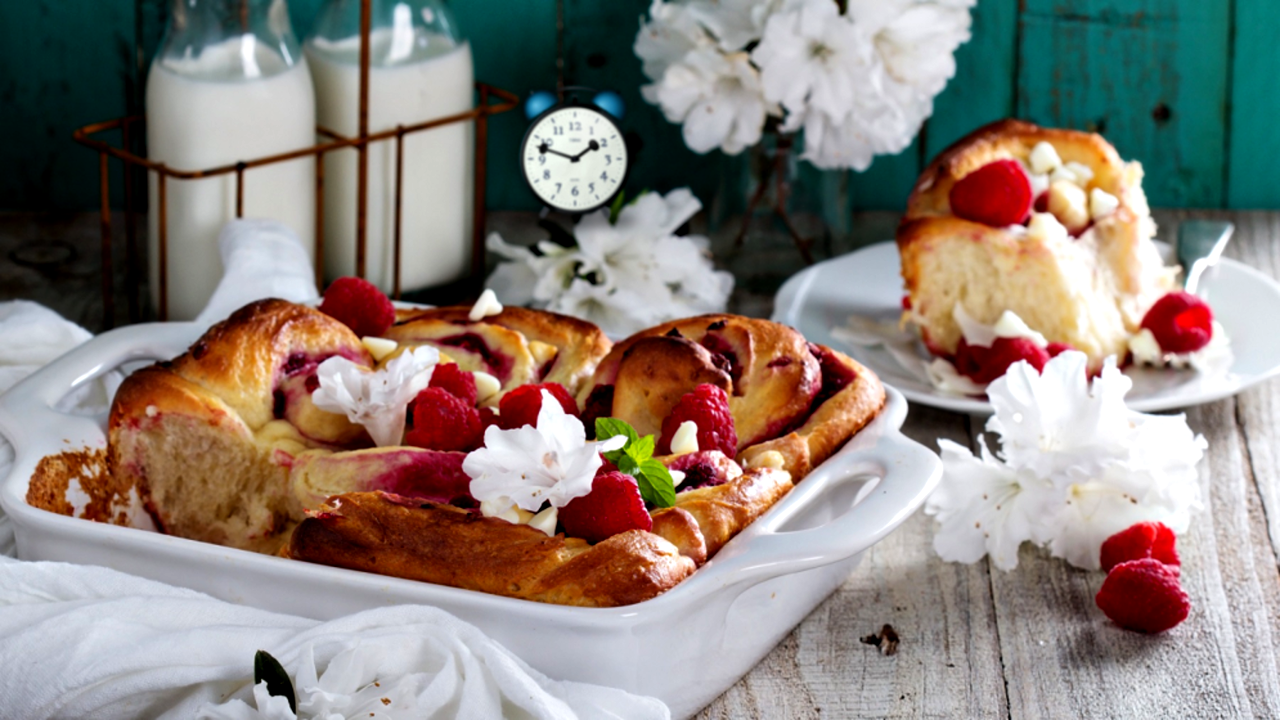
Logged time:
1:48
